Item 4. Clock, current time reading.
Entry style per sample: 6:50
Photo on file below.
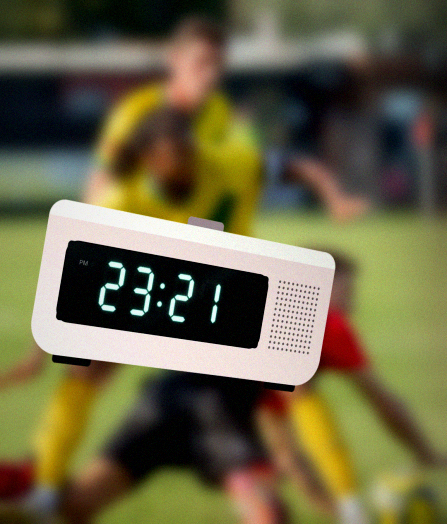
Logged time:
23:21
